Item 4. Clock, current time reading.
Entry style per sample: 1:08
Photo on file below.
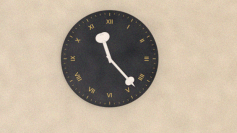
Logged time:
11:23
